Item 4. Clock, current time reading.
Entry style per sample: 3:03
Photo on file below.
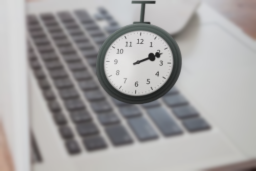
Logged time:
2:11
